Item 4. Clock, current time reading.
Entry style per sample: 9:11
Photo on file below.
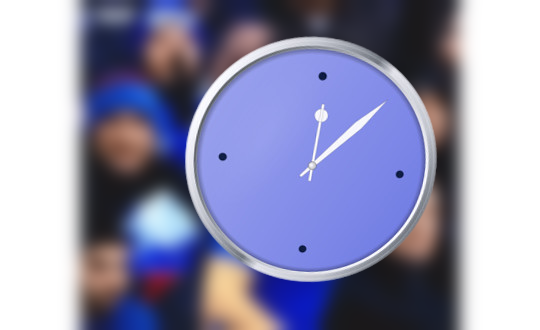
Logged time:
12:07
